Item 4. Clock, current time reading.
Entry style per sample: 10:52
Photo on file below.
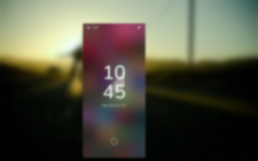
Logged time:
10:45
